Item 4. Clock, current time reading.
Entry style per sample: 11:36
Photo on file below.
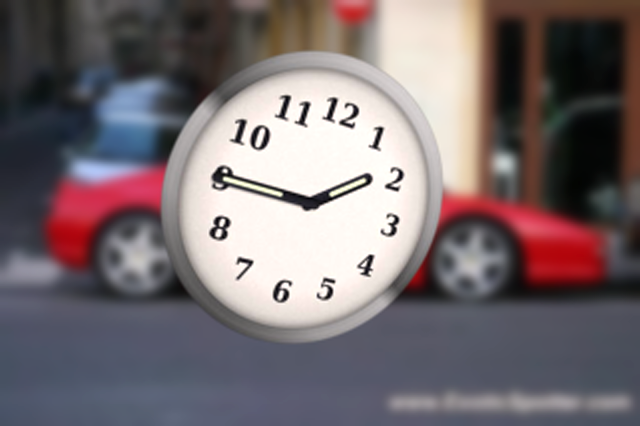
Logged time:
1:45
